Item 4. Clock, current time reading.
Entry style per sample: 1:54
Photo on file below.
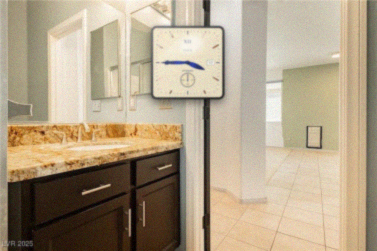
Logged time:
3:45
